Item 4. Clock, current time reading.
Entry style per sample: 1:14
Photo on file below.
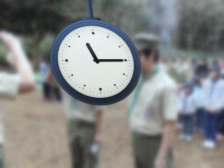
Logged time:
11:15
